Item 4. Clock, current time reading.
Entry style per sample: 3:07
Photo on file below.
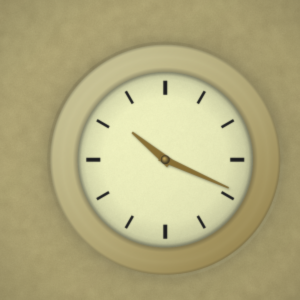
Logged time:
10:19
